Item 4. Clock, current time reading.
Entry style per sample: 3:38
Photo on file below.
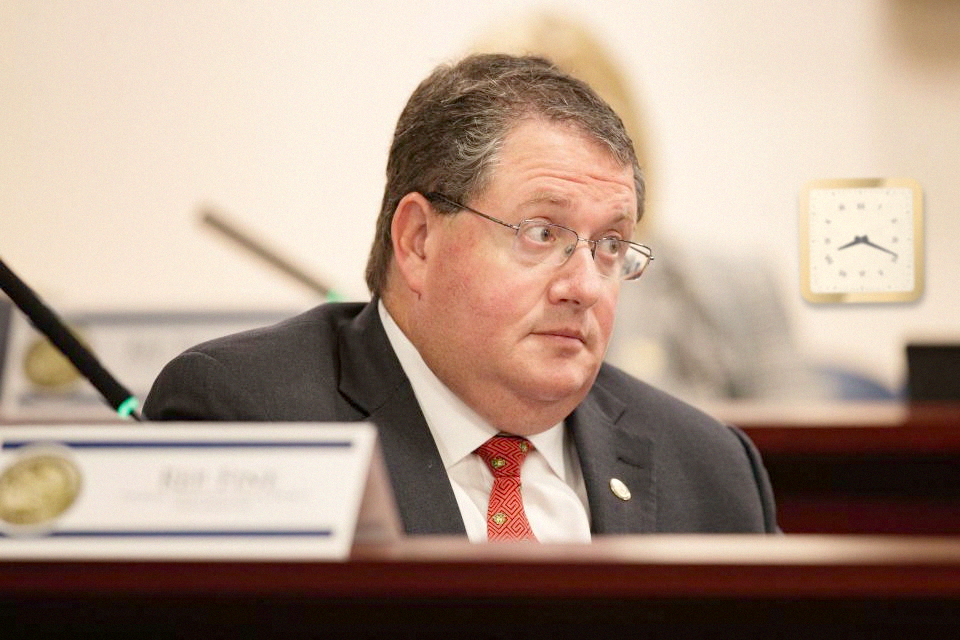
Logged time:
8:19
